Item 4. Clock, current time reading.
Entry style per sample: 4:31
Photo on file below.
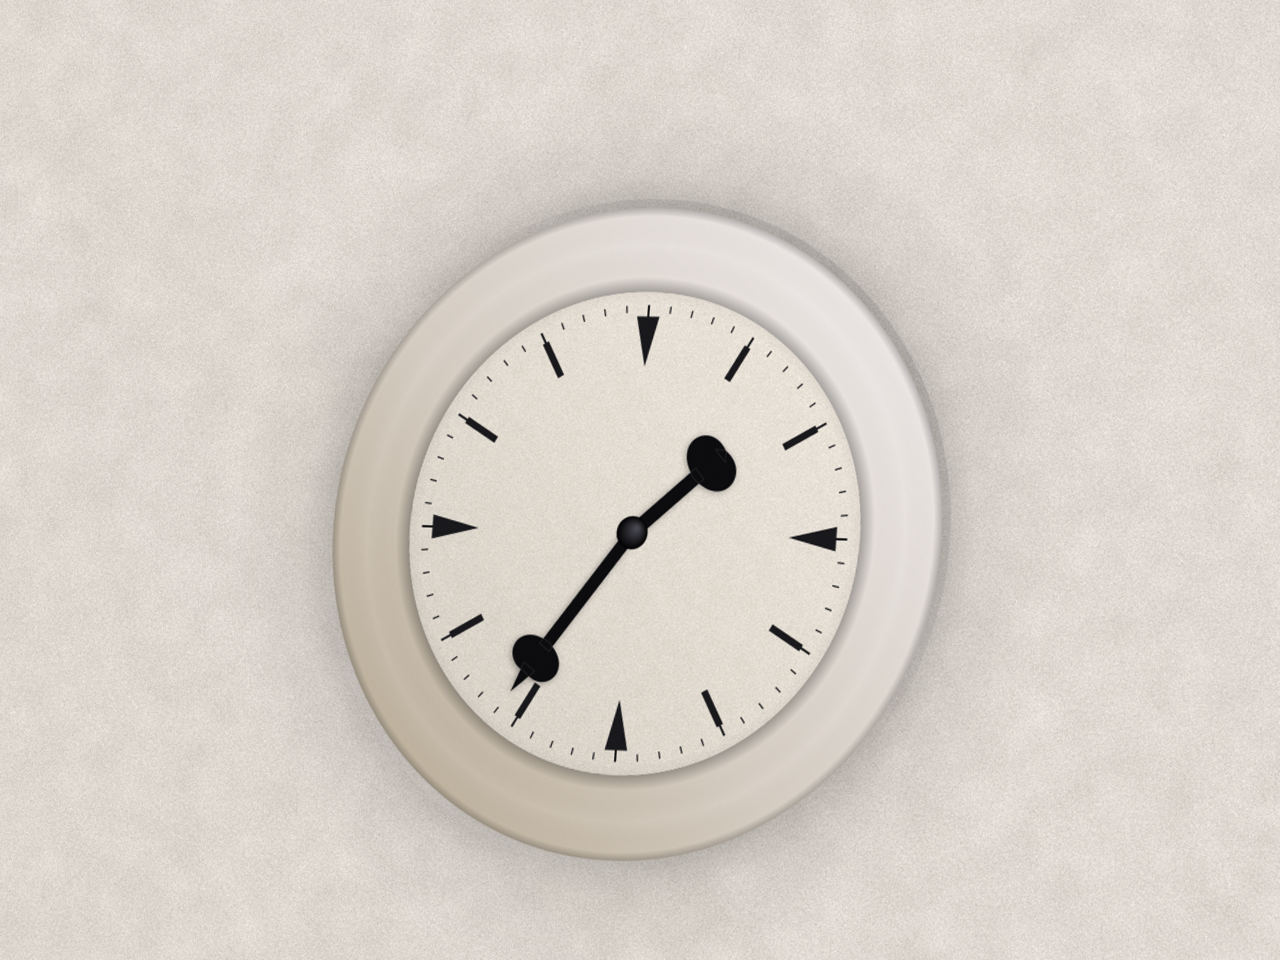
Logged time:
1:36
